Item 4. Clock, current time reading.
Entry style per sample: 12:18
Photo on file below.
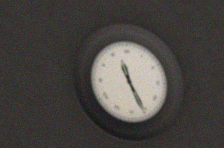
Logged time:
11:26
